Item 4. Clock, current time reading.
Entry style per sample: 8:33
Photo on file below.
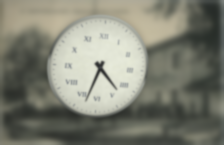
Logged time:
4:33
